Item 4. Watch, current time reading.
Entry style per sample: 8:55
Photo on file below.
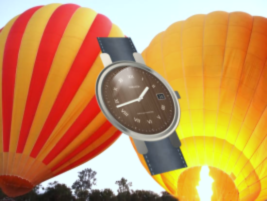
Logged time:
1:43
